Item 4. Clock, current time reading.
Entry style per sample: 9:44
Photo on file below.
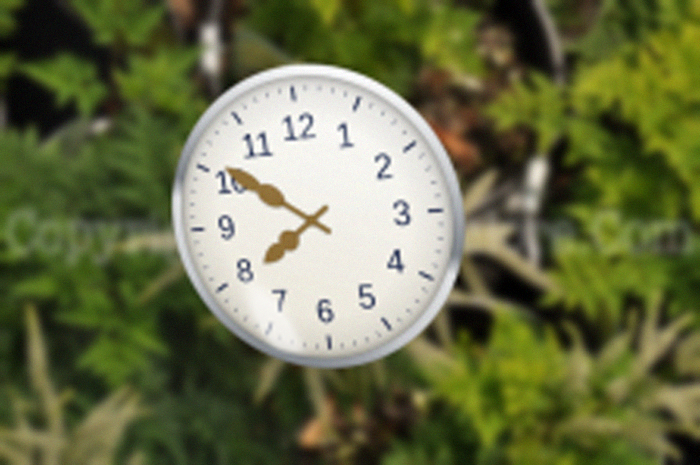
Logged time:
7:51
